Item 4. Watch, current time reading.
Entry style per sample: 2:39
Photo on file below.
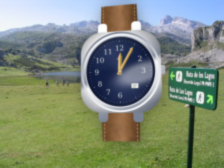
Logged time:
12:05
